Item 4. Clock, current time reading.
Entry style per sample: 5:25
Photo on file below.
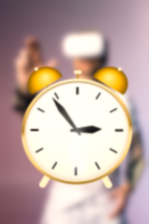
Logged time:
2:54
